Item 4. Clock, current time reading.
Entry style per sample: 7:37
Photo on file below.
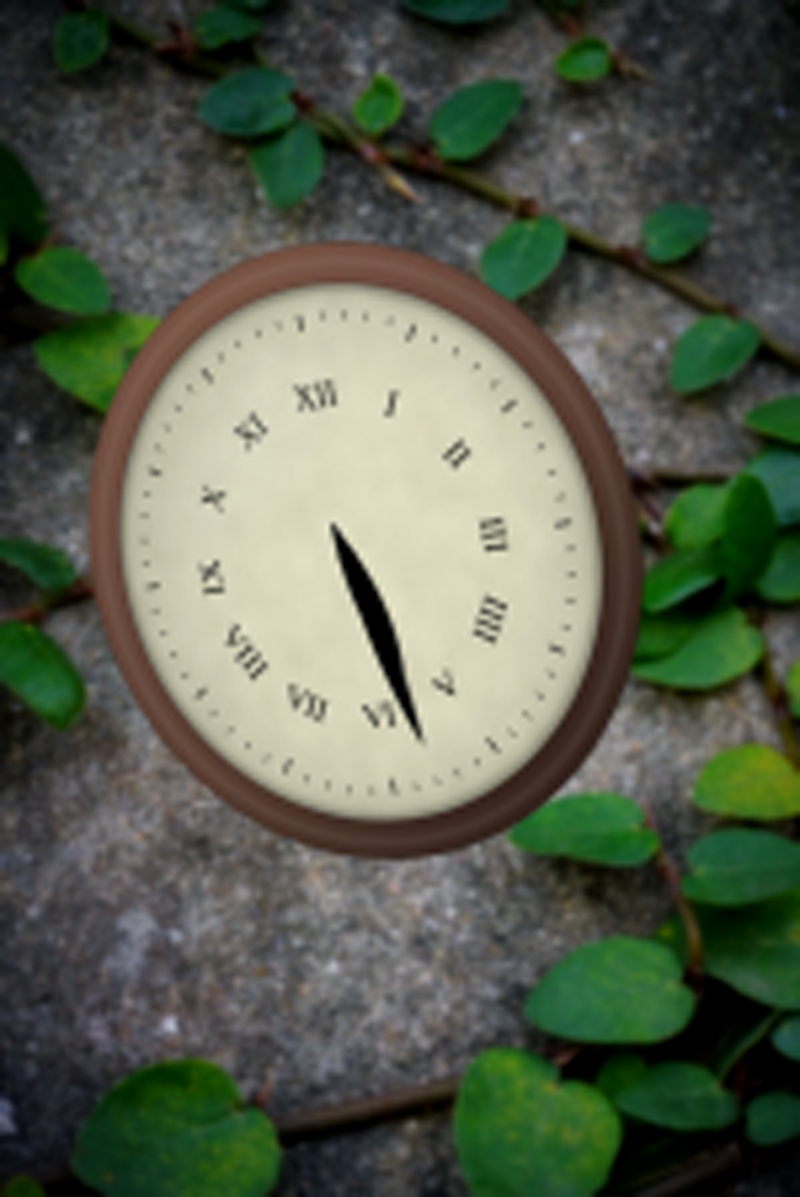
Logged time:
5:28
